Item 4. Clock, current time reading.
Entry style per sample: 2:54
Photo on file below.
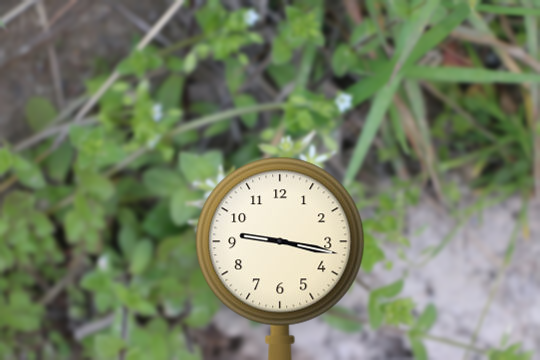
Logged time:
9:17
